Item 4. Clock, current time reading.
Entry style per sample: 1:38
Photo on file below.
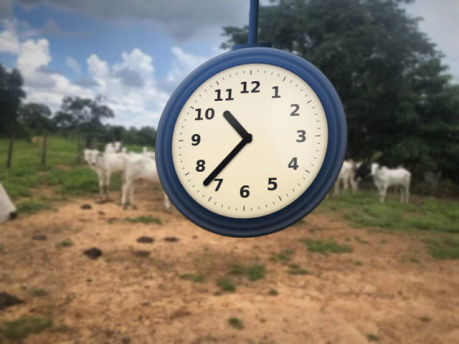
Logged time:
10:37
